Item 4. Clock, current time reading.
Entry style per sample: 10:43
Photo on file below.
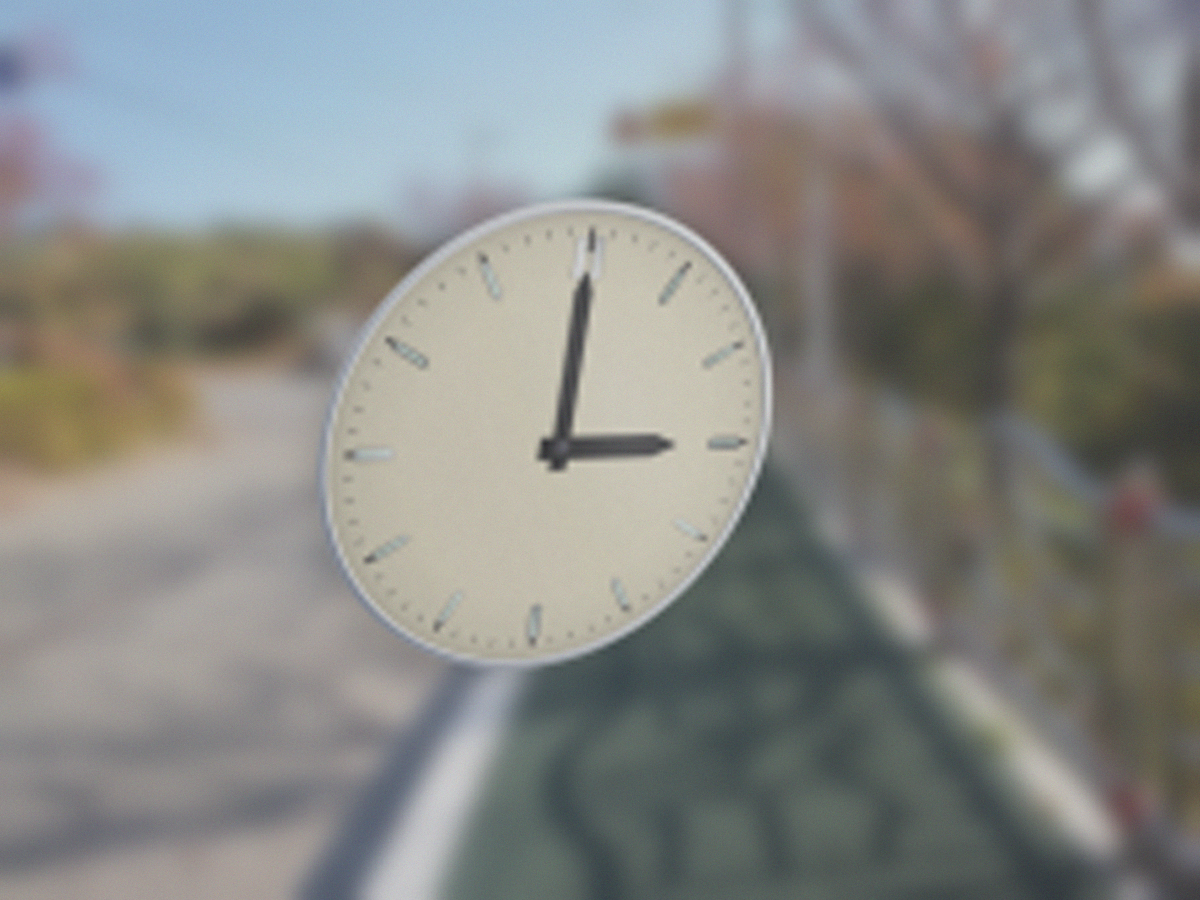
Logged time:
3:00
